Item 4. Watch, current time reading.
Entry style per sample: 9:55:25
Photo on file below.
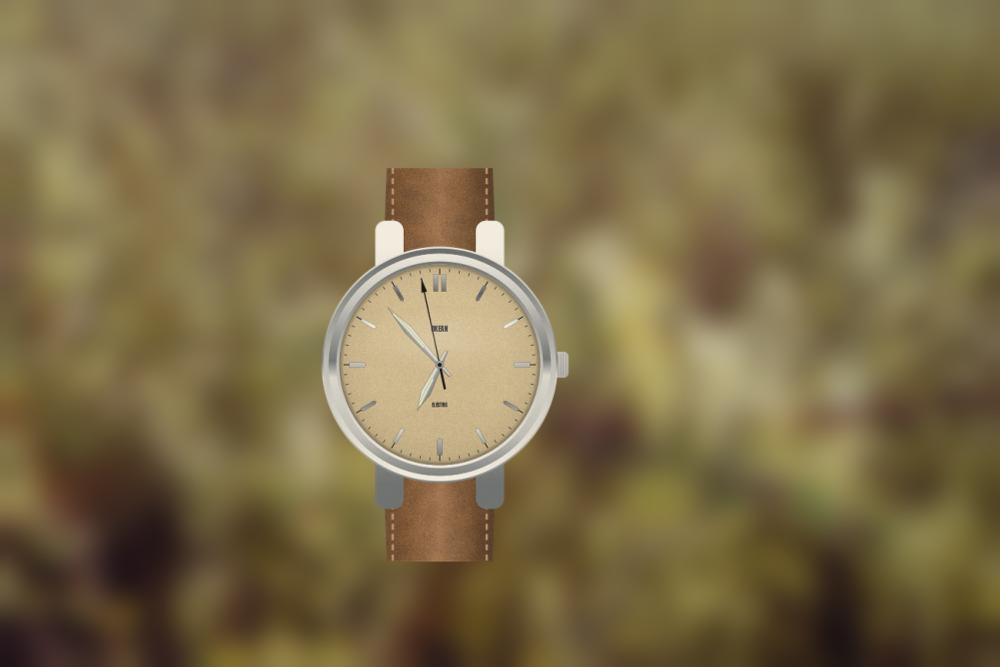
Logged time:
6:52:58
